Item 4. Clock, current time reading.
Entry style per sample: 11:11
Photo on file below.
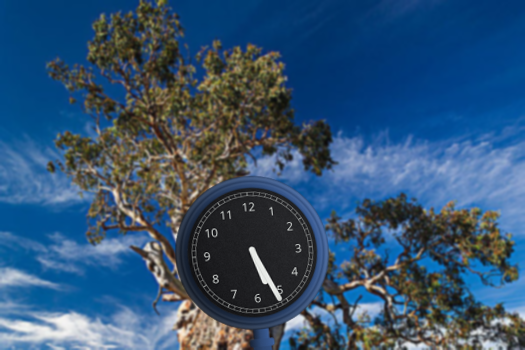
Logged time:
5:26
